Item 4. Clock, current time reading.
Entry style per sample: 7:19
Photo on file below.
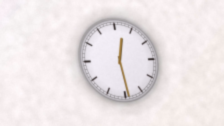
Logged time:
12:29
